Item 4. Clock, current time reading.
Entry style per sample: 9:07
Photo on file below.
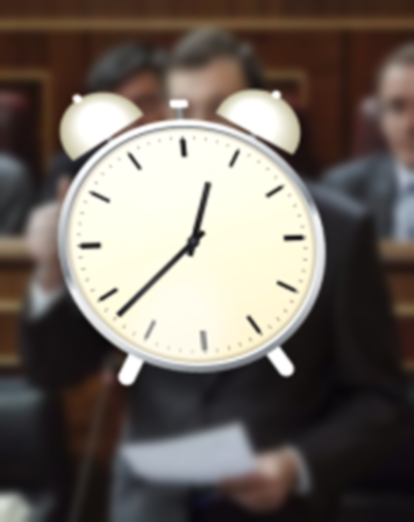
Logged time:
12:38
